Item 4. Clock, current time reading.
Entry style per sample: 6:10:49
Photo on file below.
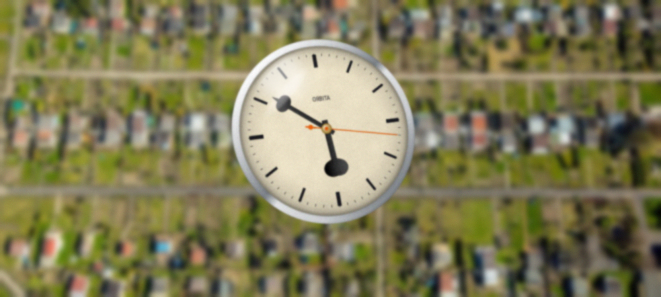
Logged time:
5:51:17
